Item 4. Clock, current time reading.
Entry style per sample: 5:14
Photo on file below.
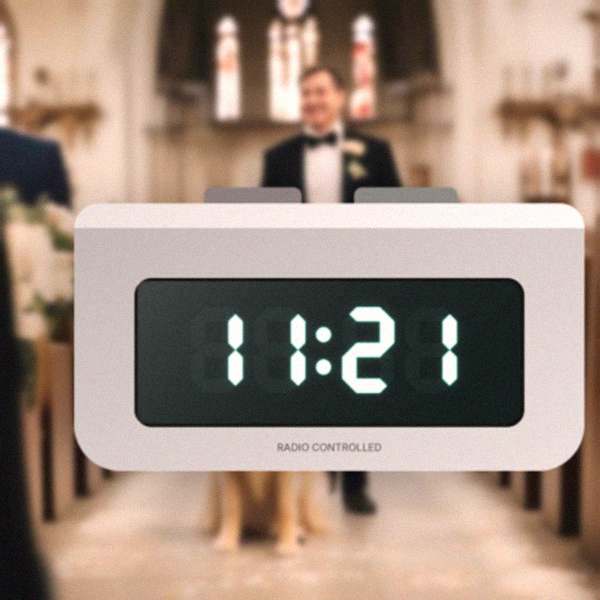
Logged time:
11:21
